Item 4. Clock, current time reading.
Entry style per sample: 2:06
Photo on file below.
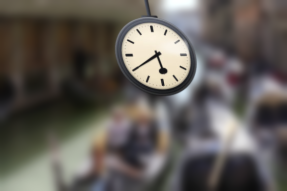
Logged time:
5:40
